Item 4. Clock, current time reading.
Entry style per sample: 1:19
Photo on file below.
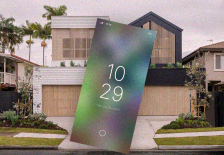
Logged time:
10:29
